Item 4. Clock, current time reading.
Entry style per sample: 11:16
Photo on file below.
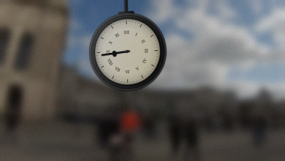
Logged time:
8:44
